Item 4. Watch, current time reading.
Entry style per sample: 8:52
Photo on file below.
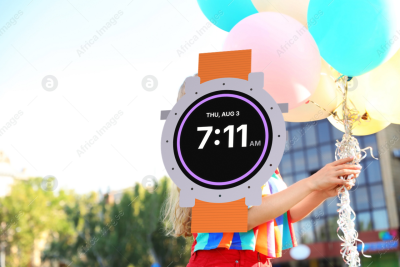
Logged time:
7:11
